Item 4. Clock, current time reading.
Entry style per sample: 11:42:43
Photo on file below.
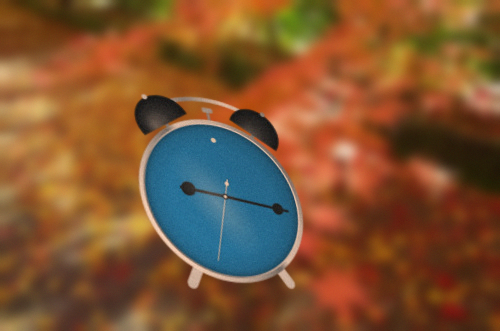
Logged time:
9:16:33
